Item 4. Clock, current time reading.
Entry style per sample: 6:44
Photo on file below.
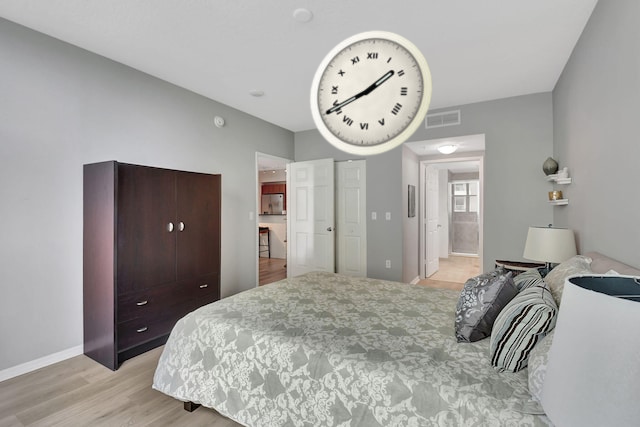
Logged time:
1:40
